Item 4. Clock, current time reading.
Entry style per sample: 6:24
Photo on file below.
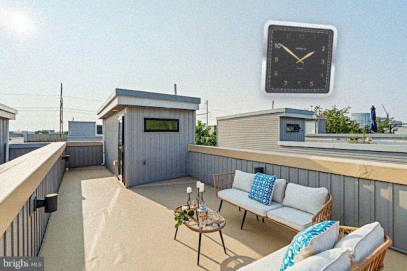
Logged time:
1:51
